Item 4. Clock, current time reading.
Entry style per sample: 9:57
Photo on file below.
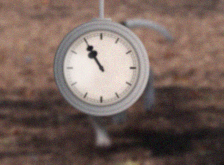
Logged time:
10:55
